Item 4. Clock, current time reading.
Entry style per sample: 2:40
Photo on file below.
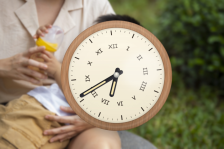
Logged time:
6:41
